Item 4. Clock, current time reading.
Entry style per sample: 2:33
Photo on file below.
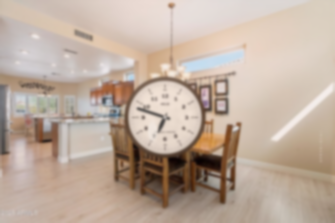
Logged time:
6:48
